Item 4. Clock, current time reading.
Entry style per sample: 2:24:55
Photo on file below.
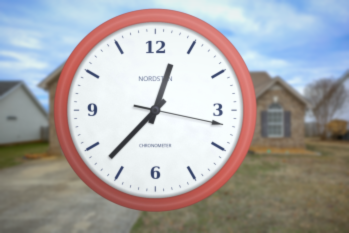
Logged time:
12:37:17
